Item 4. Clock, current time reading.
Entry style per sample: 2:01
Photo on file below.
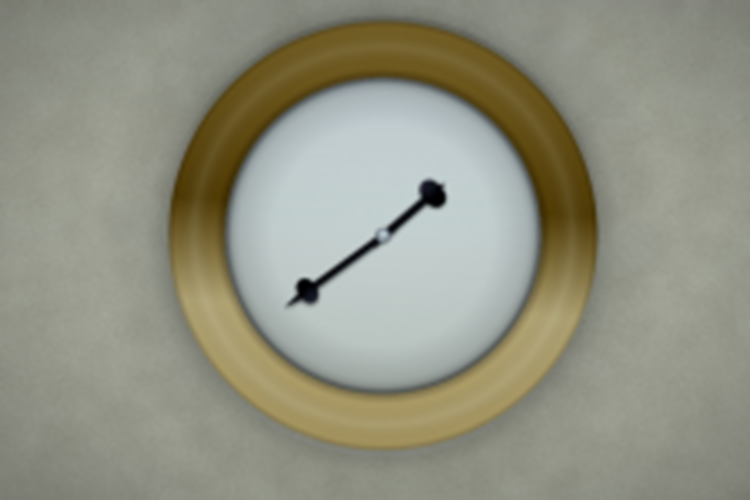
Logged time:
1:39
